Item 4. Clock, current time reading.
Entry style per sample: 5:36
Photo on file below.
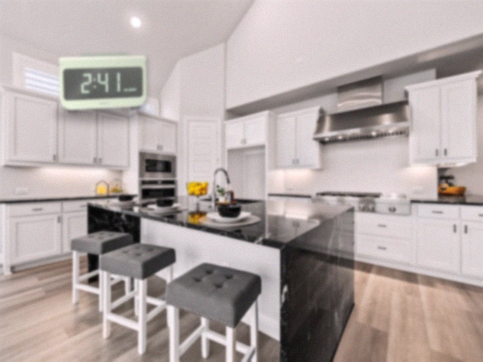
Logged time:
2:41
